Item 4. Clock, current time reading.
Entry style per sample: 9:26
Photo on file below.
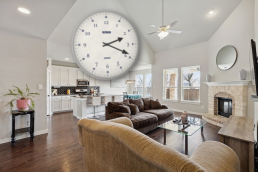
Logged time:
2:19
